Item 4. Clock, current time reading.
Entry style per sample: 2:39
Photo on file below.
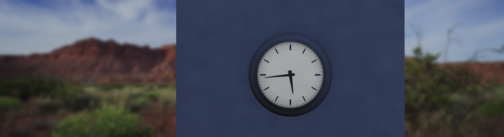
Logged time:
5:44
